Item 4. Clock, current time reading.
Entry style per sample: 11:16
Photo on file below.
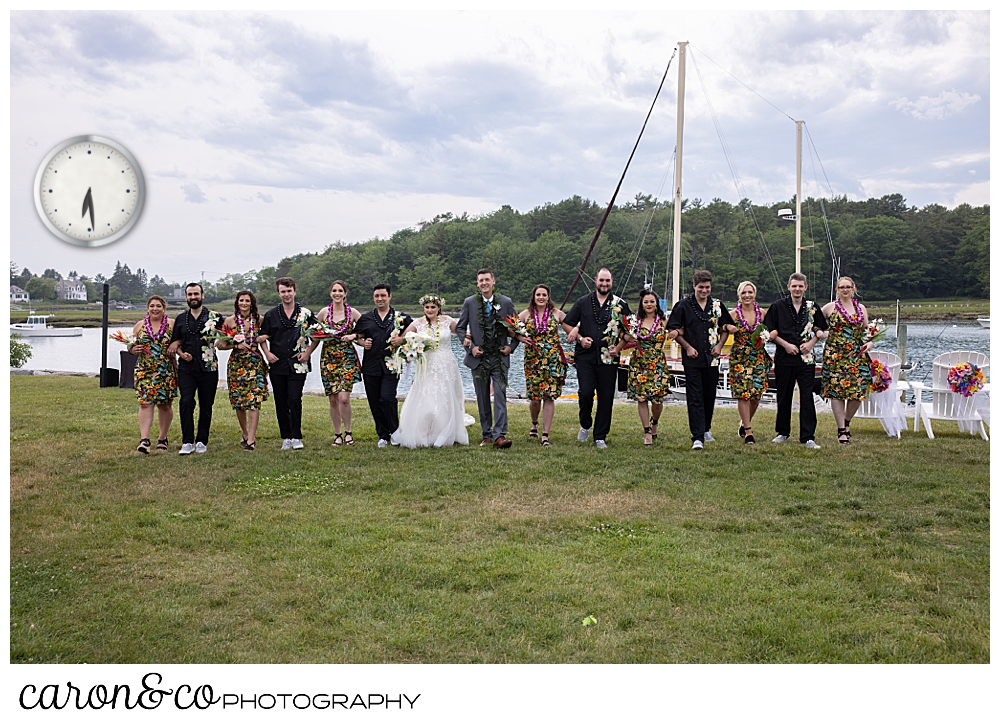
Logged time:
6:29
